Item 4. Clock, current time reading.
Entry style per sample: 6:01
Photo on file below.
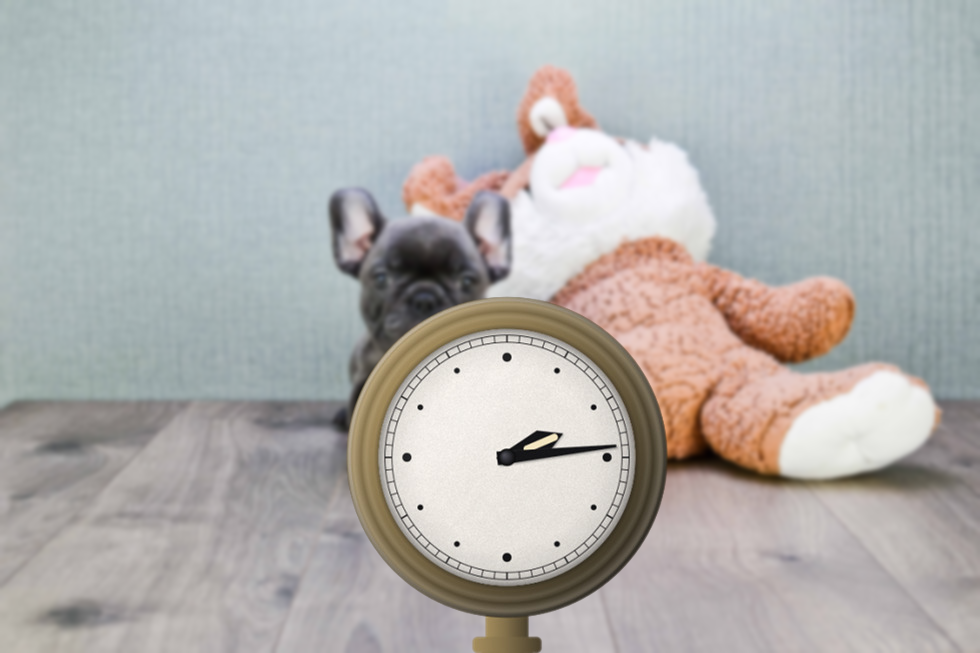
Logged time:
2:14
